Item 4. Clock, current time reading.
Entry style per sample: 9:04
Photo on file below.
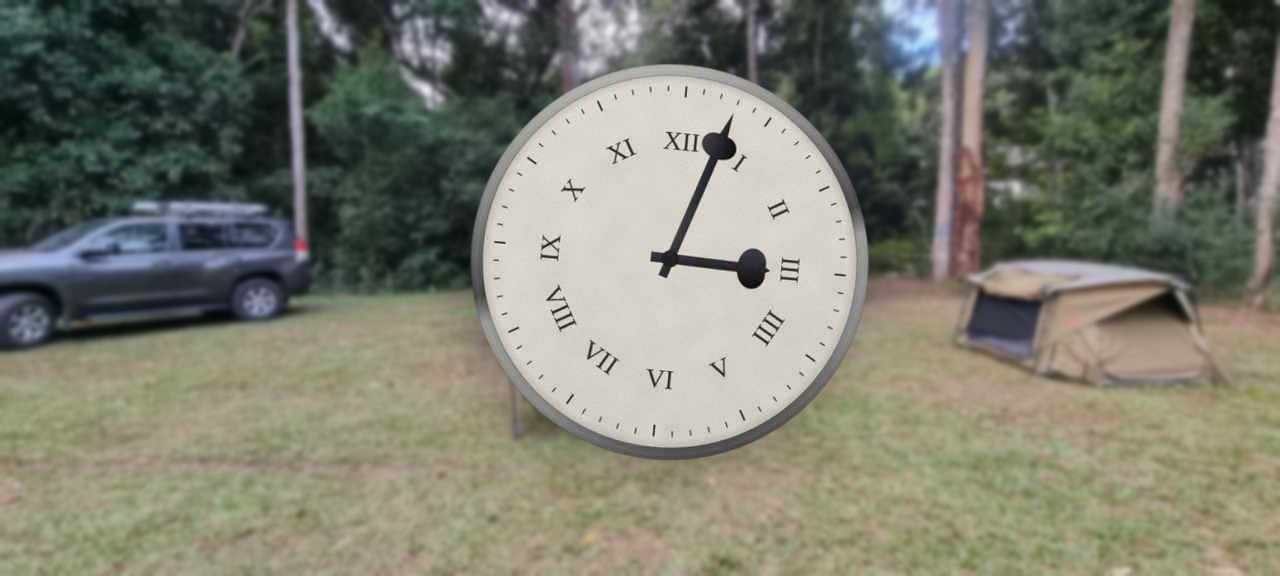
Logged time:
3:03
